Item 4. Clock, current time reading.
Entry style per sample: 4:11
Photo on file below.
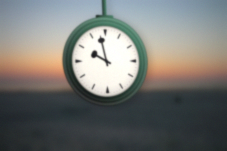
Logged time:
9:58
